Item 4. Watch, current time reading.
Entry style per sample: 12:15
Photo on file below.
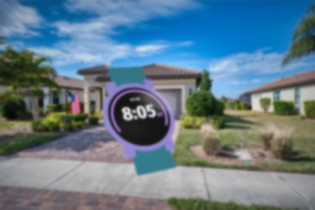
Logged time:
8:05
